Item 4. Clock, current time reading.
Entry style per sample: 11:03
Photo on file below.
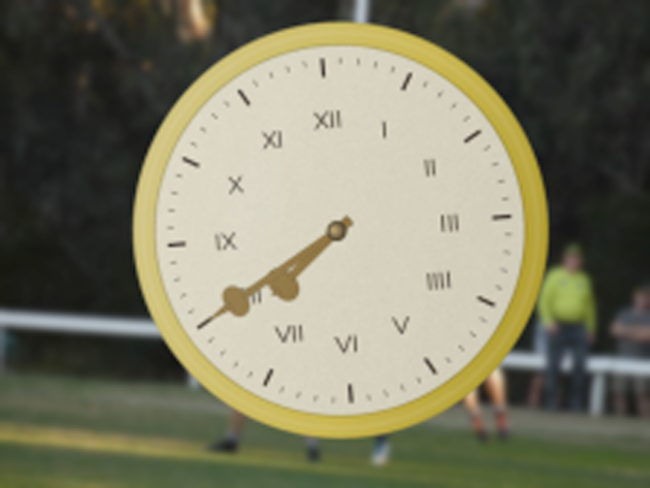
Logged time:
7:40
